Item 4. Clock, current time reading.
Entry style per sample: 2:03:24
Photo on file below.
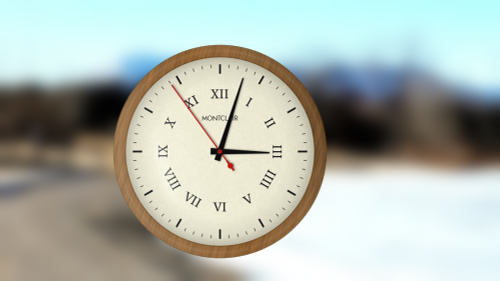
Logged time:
3:02:54
